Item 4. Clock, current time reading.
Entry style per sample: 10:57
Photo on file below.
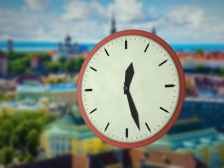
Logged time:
12:27
